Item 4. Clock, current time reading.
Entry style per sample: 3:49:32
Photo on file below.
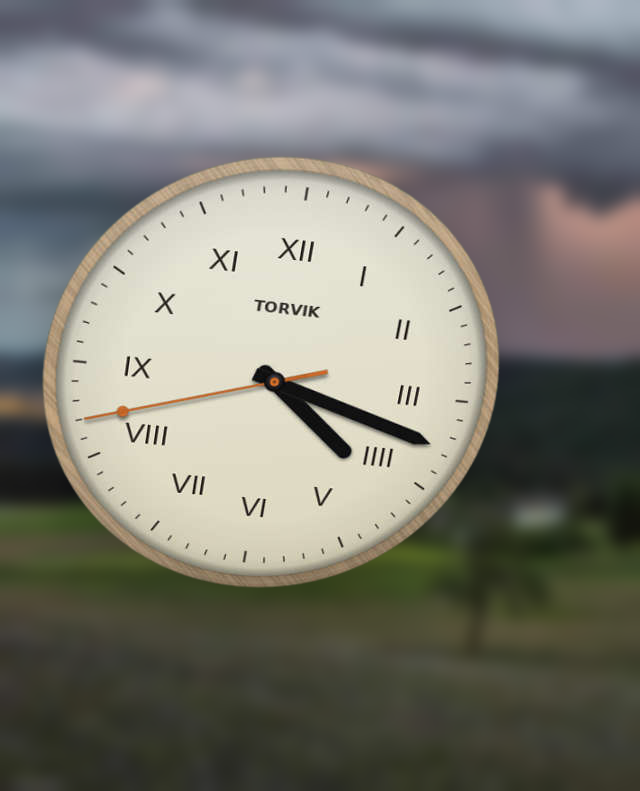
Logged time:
4:17:42
